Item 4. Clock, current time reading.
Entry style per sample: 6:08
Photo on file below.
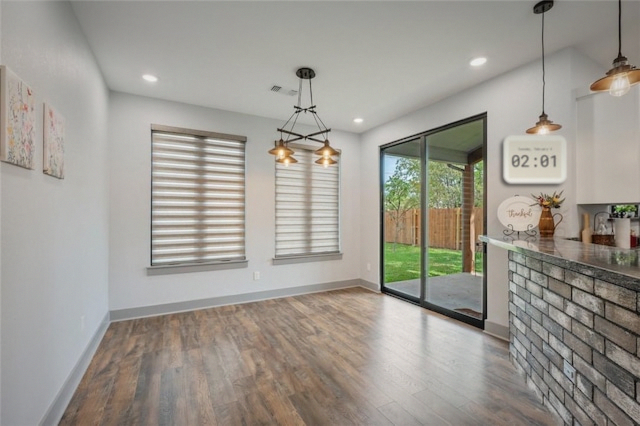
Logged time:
2:01
